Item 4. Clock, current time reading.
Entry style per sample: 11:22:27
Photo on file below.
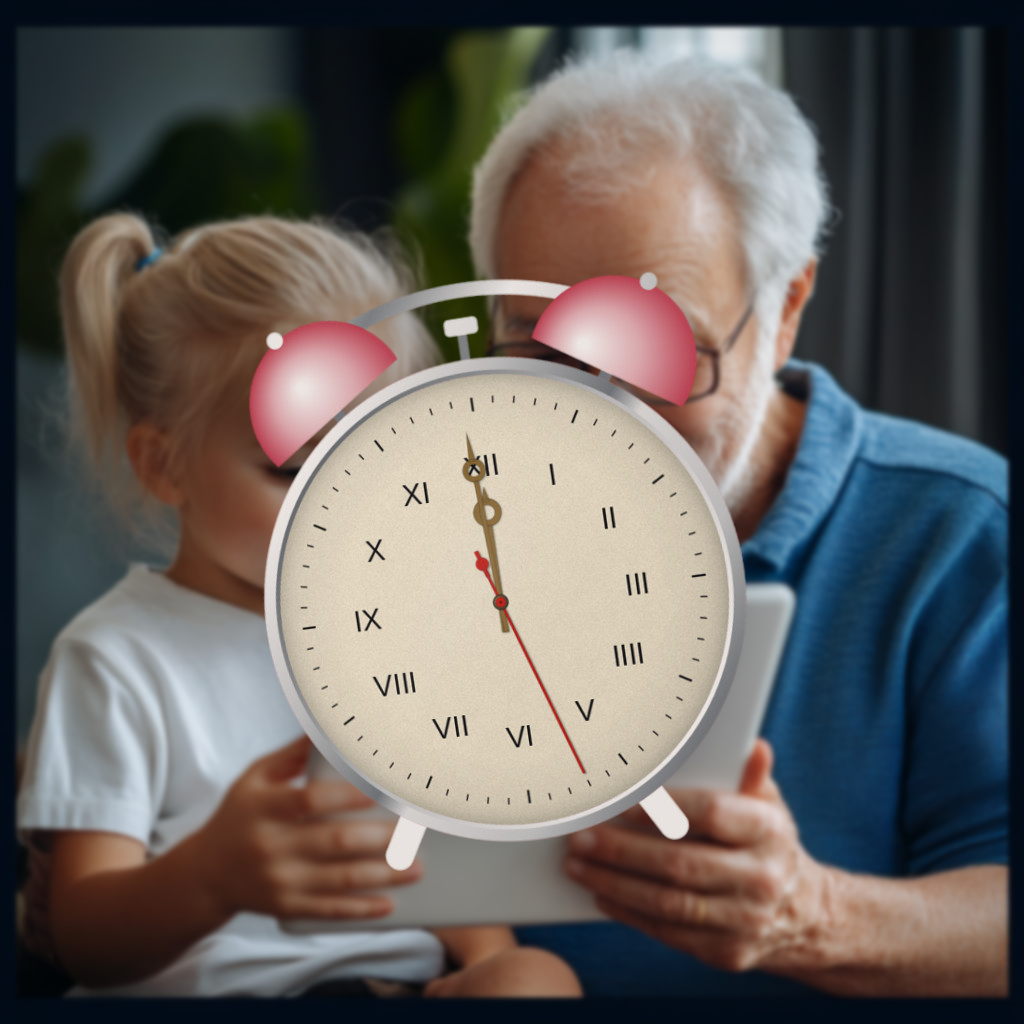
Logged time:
11:59:27
